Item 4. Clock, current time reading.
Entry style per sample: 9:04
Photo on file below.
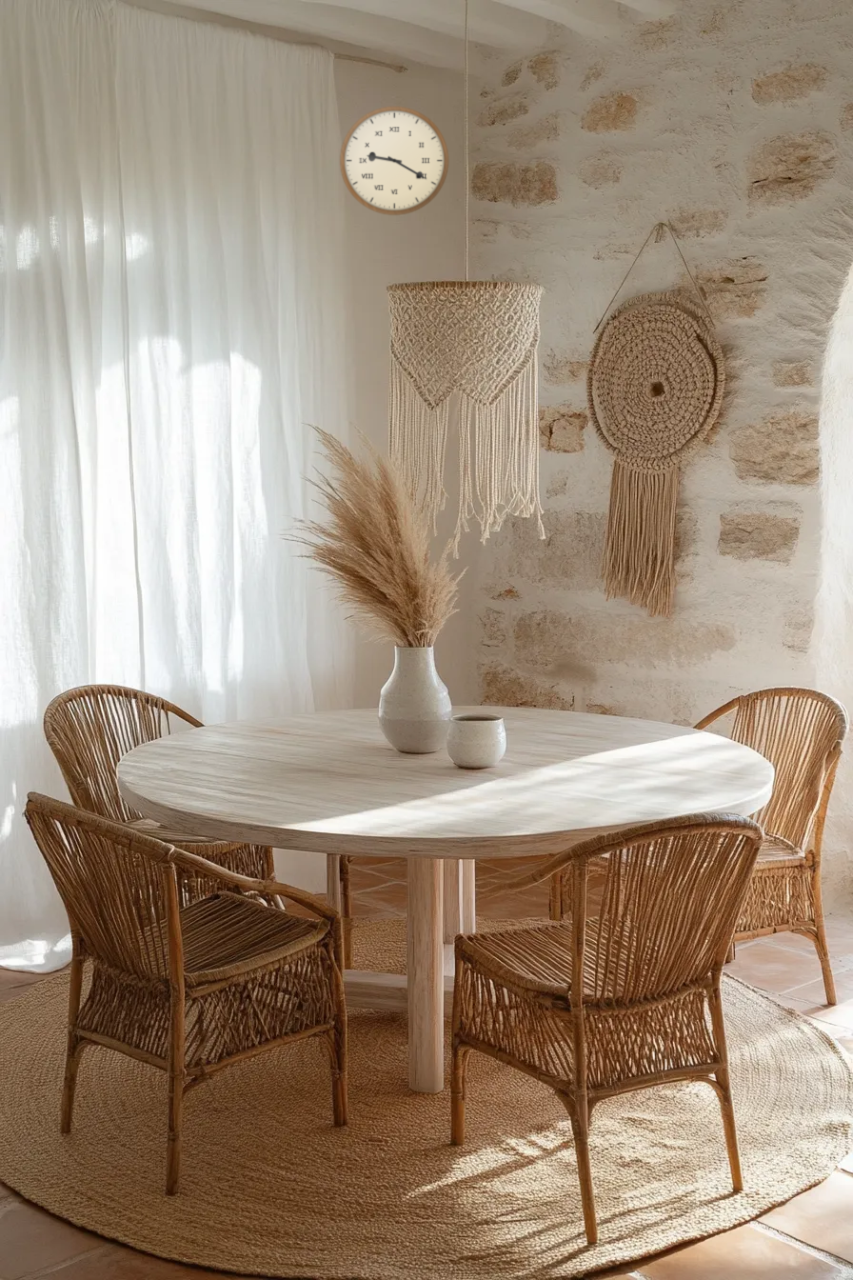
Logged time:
9:20
